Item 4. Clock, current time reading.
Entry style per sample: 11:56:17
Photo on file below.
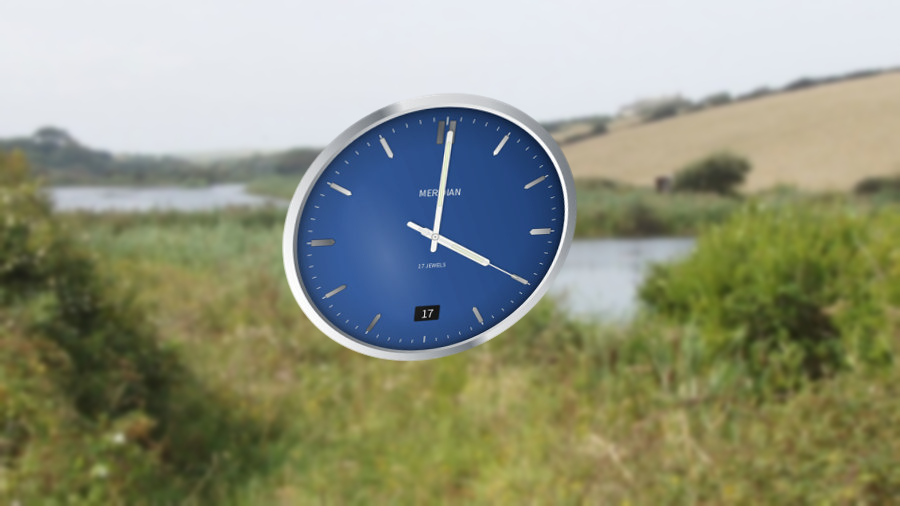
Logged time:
4:00:20
